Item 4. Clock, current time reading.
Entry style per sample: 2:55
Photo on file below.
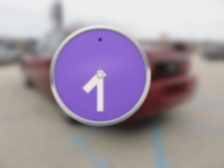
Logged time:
7:30
